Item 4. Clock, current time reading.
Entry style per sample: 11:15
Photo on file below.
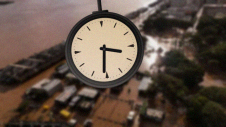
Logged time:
3:31
